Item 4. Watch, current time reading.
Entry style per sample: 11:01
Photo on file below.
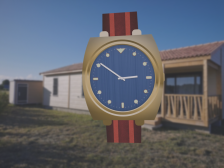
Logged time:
2:51
